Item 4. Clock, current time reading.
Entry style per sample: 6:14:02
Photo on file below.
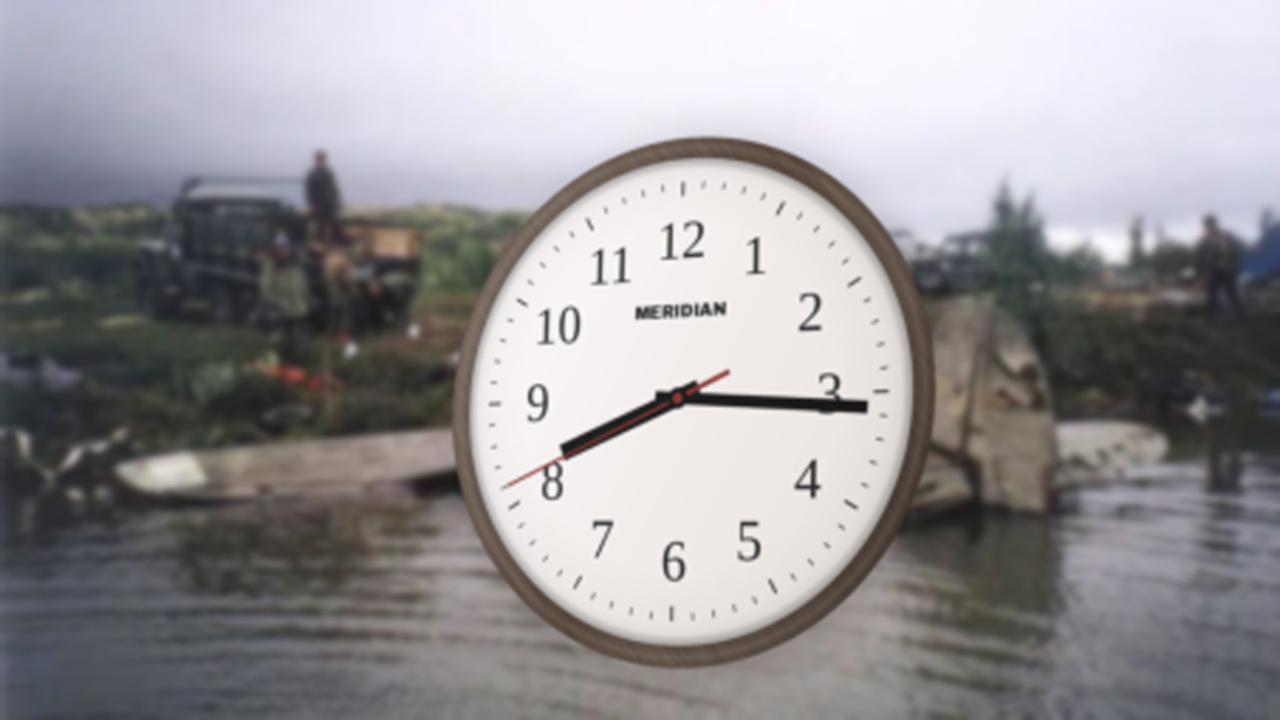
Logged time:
8:15:41
